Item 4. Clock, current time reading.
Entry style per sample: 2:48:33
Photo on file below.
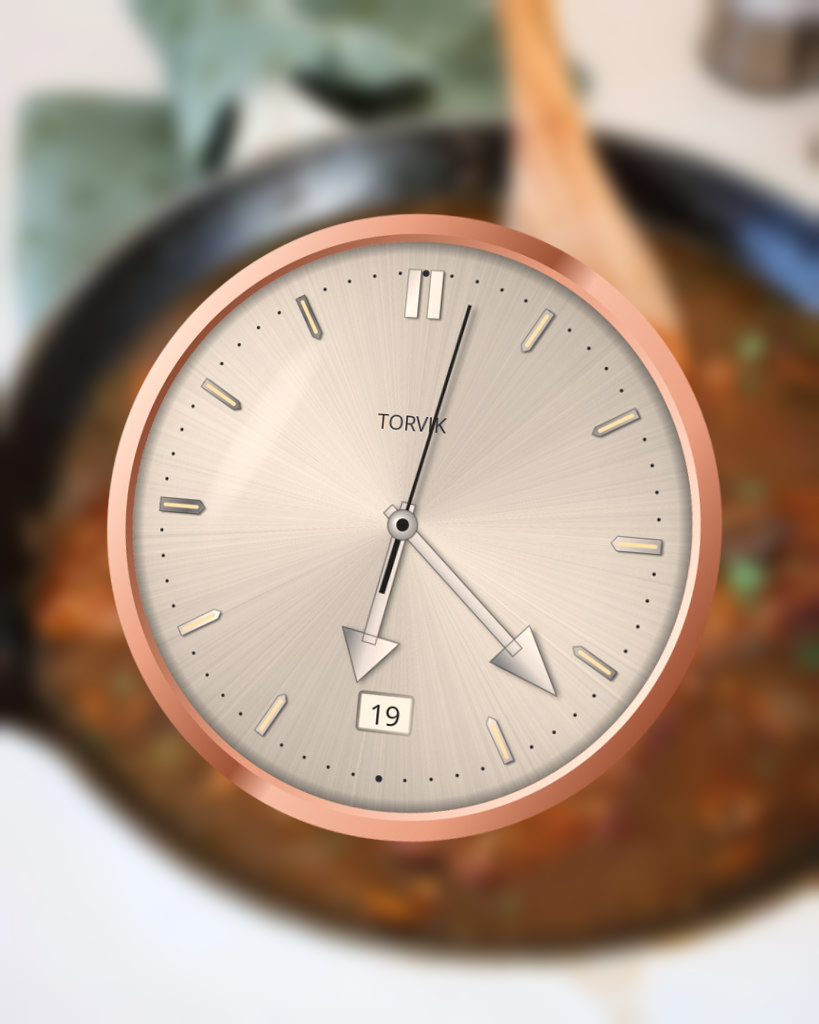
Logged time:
6:22:02
